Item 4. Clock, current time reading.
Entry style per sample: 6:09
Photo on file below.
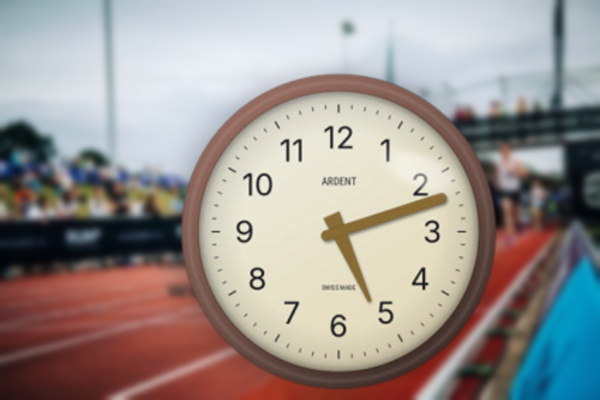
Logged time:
5:12
